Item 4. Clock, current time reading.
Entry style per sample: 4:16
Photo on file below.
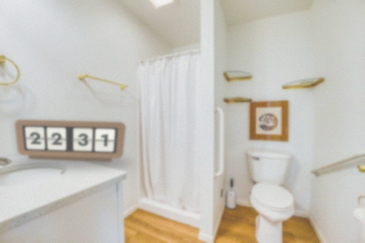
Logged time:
22:31
